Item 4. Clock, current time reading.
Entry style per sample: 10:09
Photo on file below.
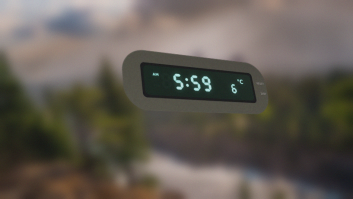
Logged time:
5:59
